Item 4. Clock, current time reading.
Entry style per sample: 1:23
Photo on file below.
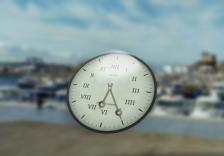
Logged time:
6:25
